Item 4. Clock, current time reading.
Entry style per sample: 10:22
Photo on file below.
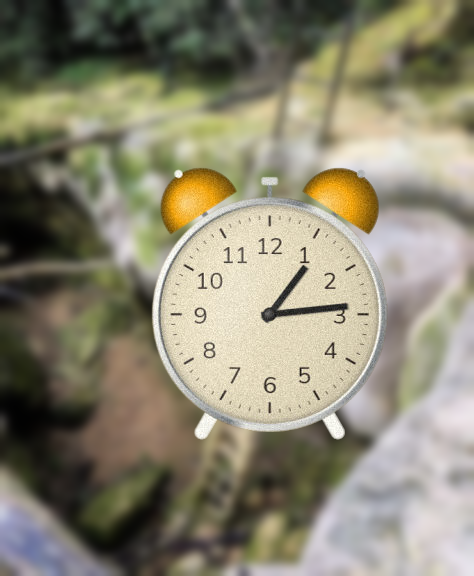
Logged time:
1:14
